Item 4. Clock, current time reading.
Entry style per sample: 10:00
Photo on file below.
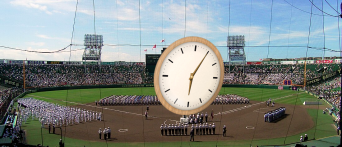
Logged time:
6:05
